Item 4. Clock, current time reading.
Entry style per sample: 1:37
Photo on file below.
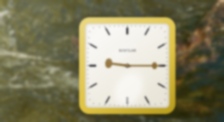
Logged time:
9:15
